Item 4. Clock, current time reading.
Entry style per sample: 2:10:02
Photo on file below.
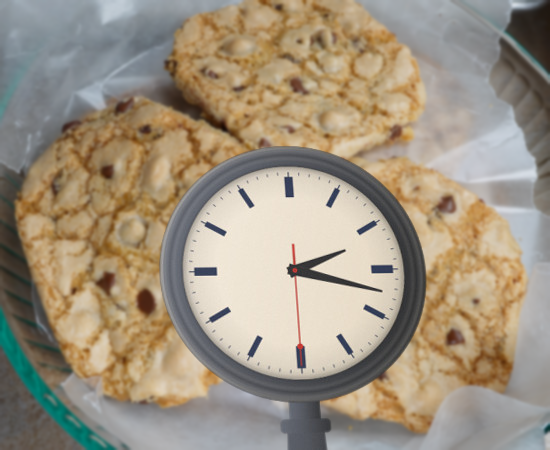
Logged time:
2:17:30
